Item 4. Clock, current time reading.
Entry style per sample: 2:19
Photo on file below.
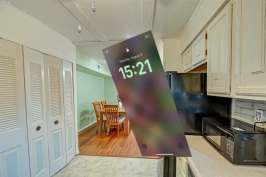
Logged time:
15:21
